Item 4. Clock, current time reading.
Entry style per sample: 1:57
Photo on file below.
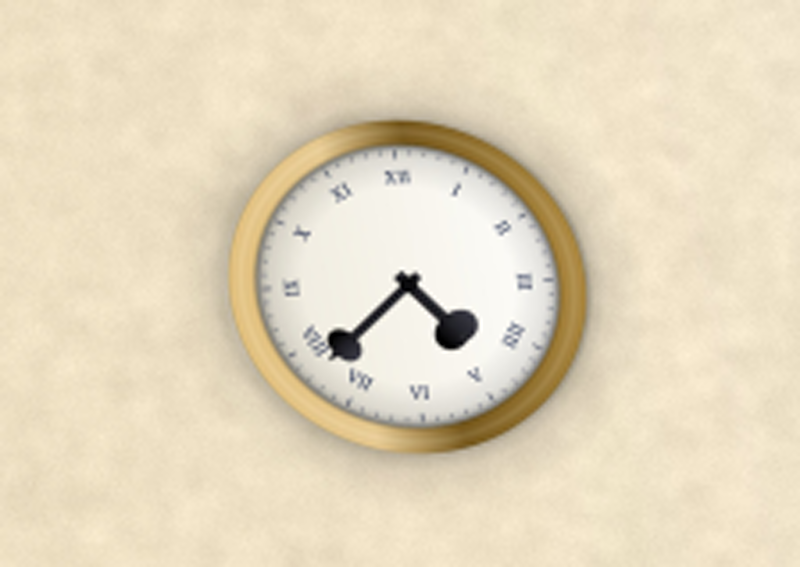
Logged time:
4:38
